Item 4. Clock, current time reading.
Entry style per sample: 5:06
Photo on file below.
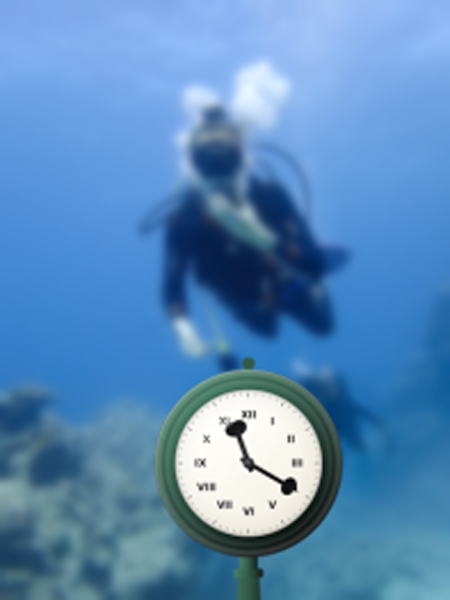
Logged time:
11:20
